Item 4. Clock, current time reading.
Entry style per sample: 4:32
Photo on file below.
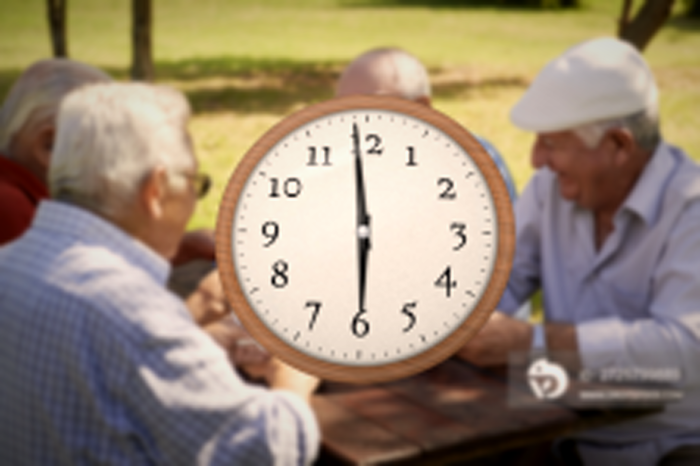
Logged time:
5:59
